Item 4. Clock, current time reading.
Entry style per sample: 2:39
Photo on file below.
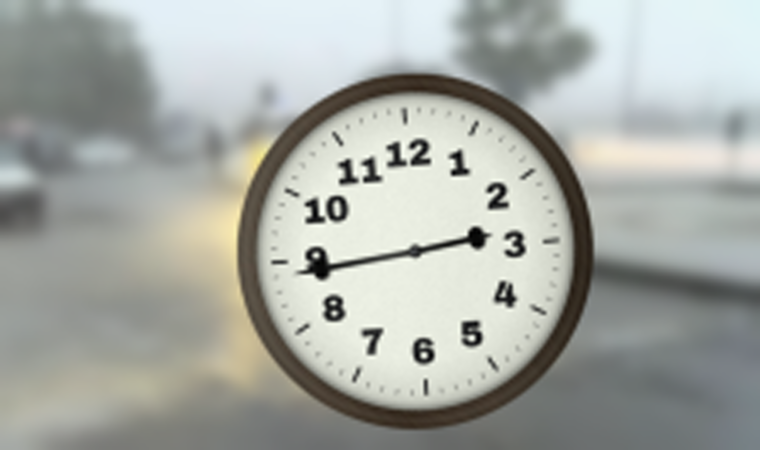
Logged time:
2:44
